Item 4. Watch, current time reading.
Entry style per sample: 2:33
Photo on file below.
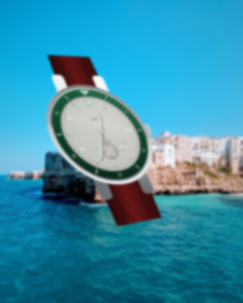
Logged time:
12:34
